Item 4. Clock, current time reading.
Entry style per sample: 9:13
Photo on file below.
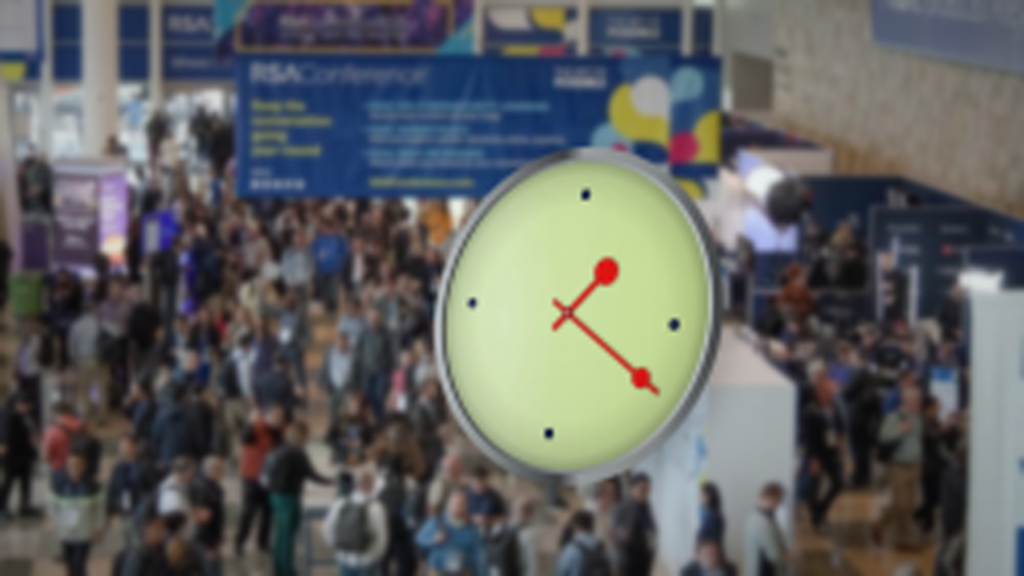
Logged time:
1:20
